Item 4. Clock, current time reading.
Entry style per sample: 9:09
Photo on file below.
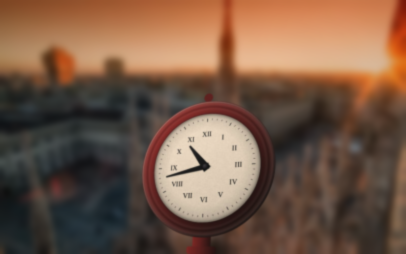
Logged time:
10:43
